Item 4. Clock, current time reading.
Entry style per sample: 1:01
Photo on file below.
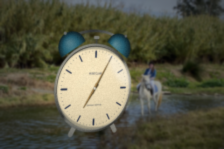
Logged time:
7:05
